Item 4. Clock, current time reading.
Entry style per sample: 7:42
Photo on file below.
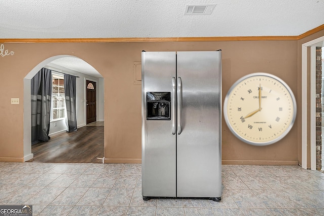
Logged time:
8:00
